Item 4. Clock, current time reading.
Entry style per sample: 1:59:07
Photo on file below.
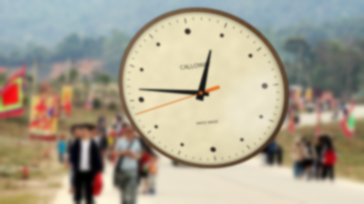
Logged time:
12:46:43
